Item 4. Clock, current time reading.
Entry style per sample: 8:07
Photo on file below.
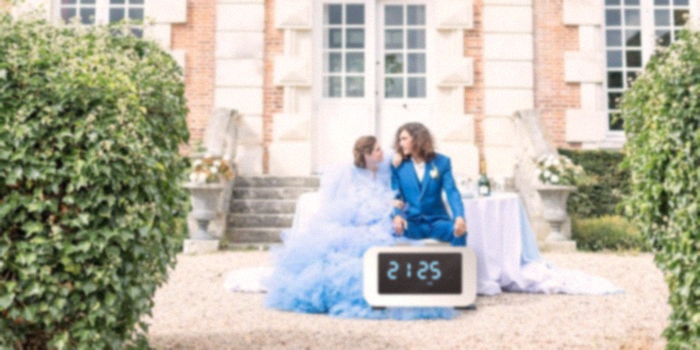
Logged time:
21:25
